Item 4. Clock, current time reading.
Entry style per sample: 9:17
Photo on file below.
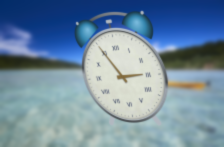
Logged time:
2:55
